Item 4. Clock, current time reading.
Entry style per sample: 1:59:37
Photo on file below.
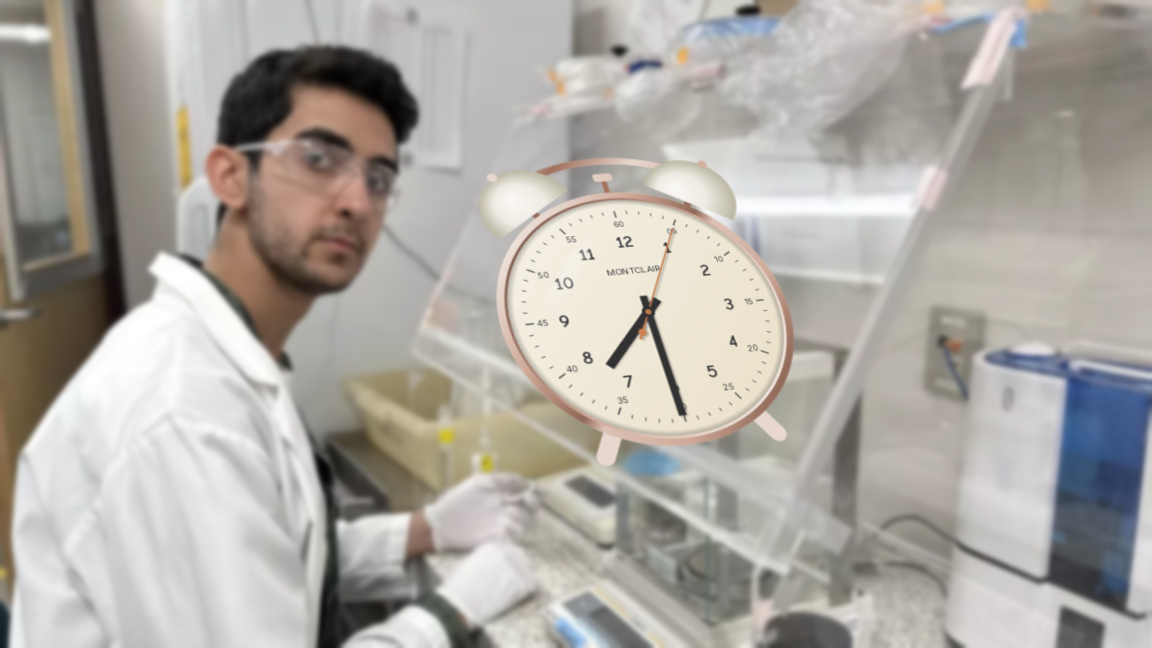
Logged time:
7:30:05
